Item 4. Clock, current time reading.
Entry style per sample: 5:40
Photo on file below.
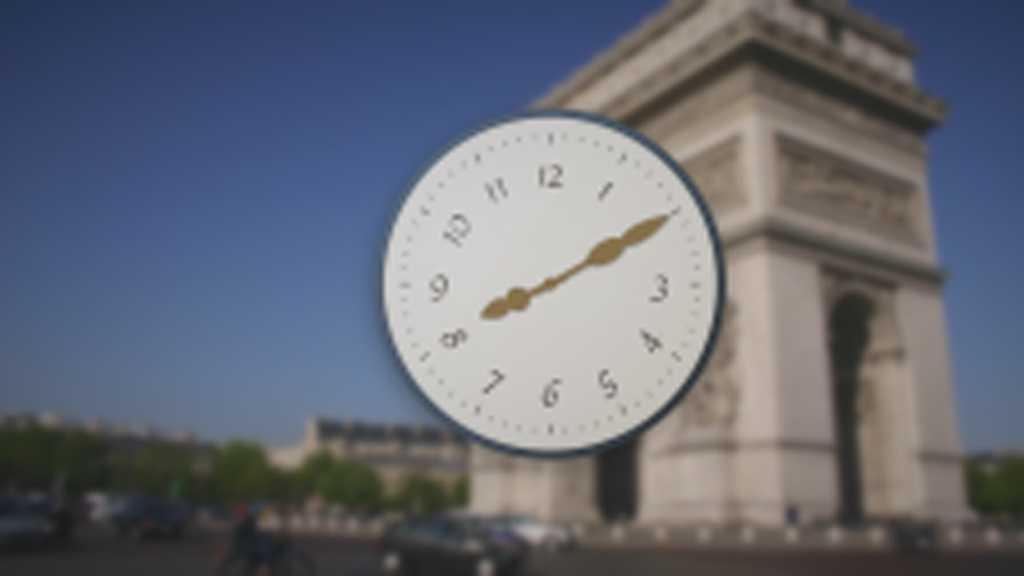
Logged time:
8:10
